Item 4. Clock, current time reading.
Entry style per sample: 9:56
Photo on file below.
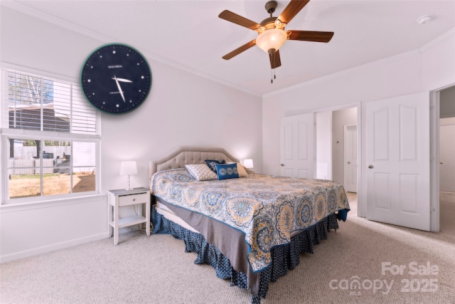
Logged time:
3:27
